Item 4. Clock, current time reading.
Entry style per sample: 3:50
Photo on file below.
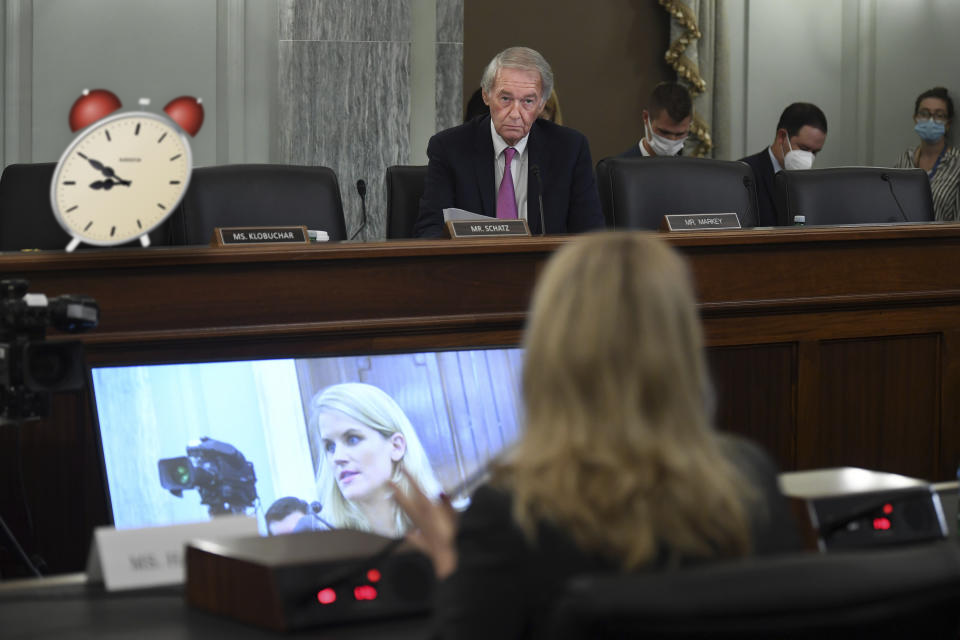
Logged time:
8:50
